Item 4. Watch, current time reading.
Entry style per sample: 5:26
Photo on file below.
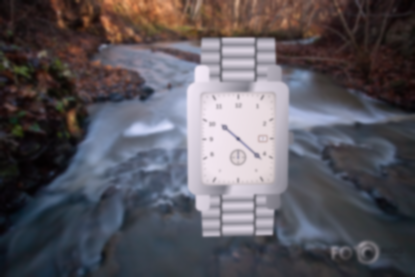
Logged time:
10:22
